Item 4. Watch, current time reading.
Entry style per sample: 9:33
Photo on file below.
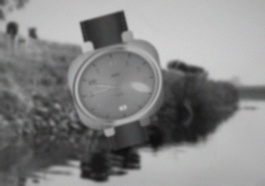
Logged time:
9:45
